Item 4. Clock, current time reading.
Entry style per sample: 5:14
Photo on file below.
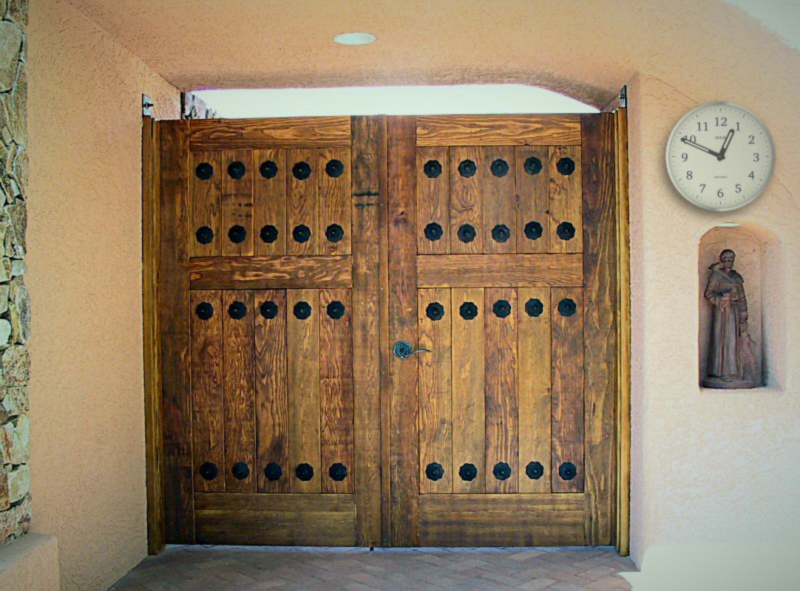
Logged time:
12:49
